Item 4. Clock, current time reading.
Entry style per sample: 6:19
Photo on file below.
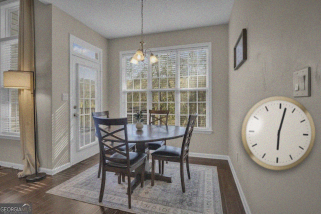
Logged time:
6:02
